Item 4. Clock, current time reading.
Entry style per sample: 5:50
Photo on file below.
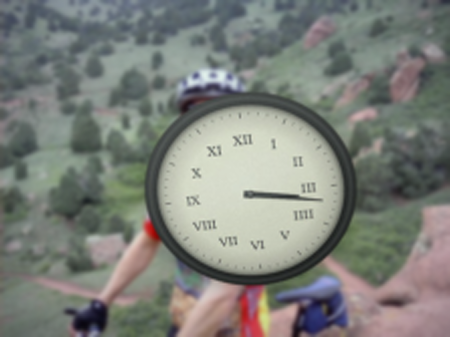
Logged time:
3:17
